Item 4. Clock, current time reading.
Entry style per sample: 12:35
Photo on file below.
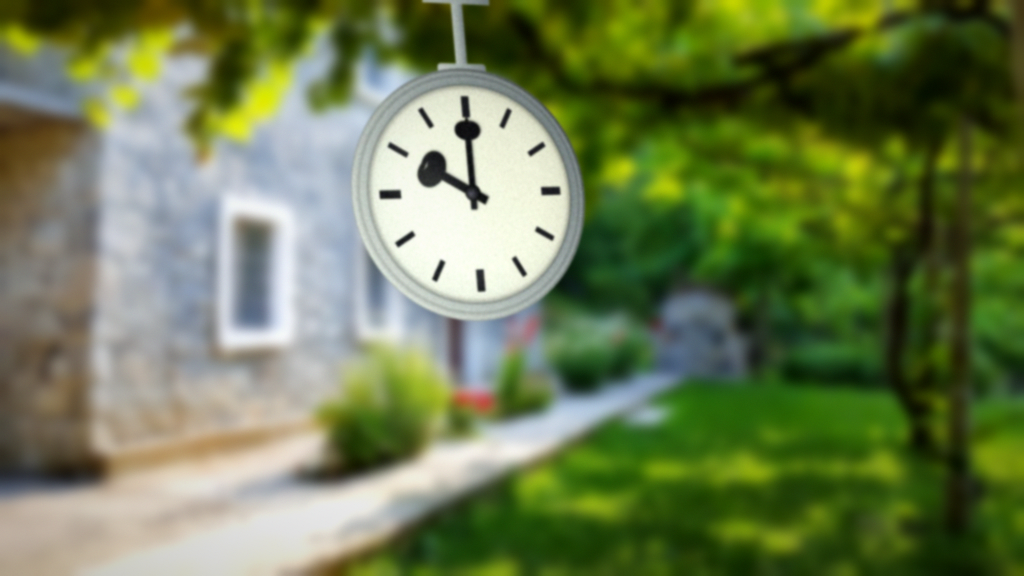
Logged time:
10:00
